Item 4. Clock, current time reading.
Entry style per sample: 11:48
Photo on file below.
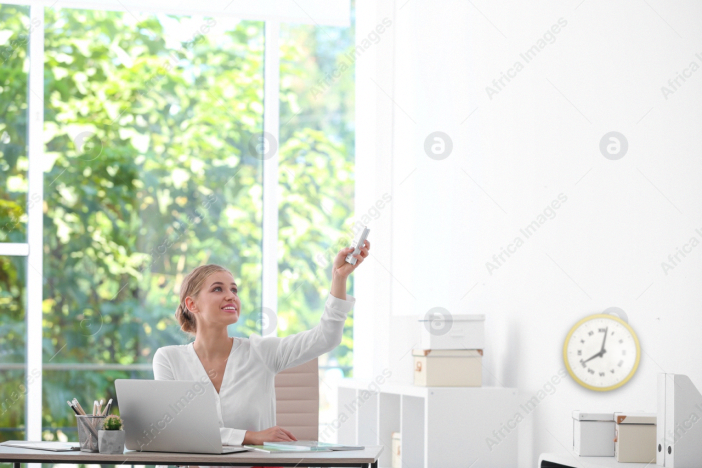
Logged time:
8:02
